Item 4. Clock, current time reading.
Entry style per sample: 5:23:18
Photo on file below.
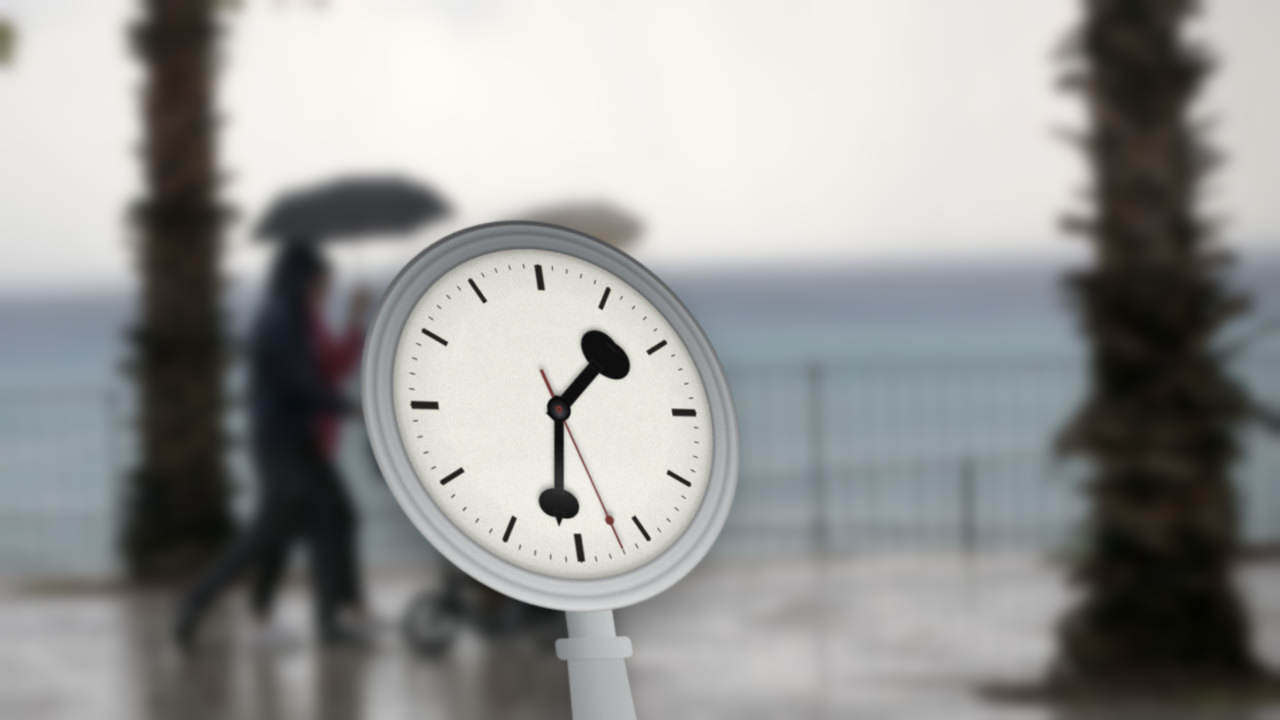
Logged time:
1:31:27
